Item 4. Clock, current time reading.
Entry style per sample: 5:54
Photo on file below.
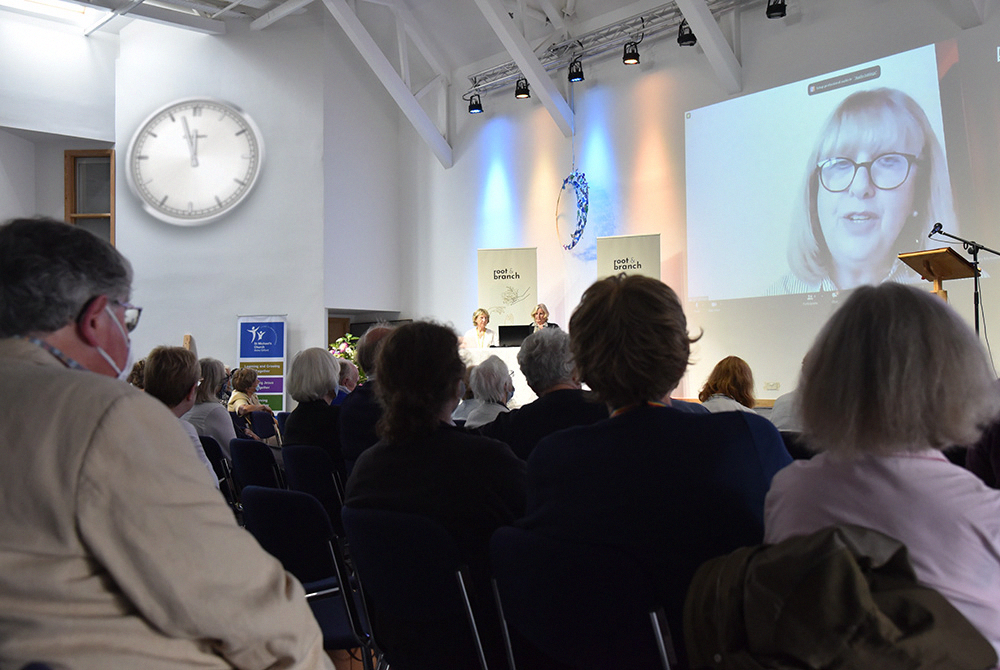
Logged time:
11:57
